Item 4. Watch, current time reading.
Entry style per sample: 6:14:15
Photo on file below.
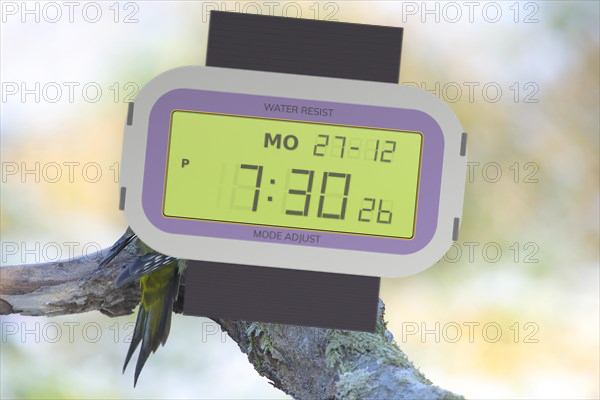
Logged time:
7:30:26
